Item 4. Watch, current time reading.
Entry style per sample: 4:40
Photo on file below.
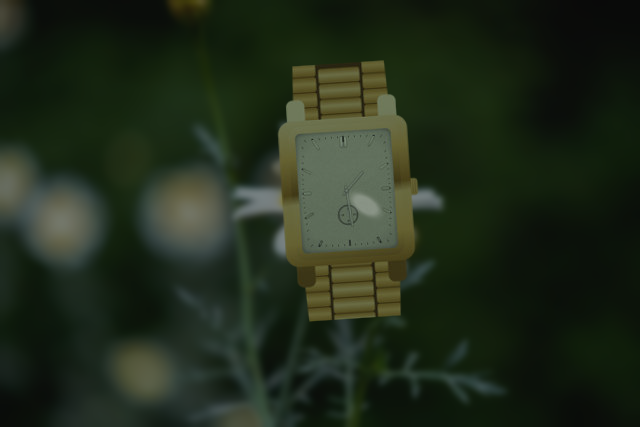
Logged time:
1:29
